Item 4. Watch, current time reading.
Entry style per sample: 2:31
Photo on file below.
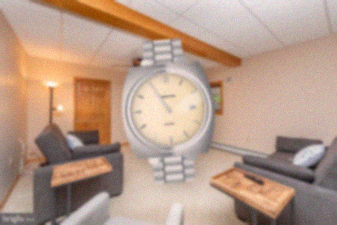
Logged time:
10:55
